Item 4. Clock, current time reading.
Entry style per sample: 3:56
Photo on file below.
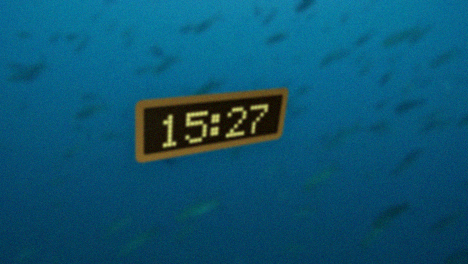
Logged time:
15:27
